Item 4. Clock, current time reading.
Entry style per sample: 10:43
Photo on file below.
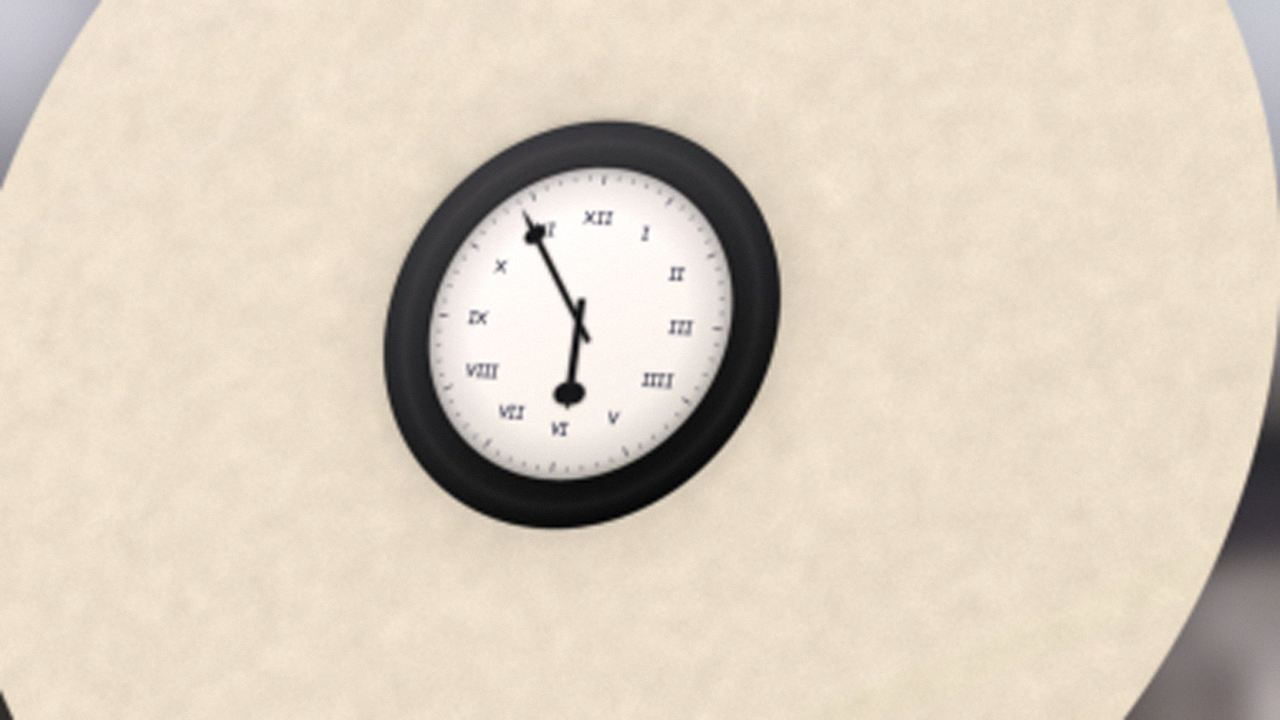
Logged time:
5:54
